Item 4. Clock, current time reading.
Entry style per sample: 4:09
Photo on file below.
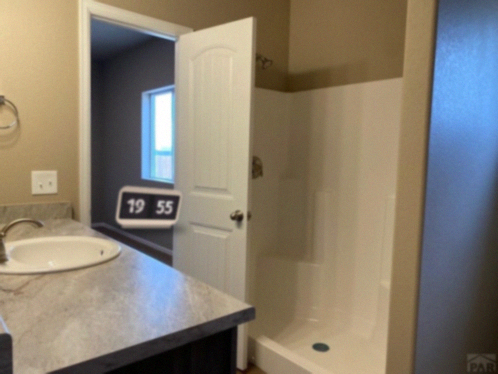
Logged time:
19:55
